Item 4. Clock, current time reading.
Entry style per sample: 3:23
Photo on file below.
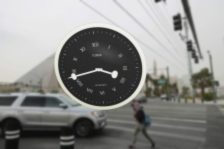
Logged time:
3:43
